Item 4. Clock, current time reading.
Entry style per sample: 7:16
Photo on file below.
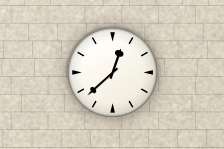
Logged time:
12:38
